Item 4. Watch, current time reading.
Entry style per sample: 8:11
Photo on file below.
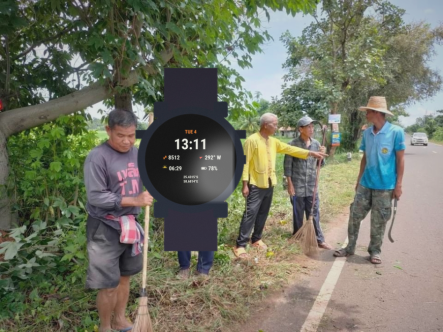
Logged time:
13:11
